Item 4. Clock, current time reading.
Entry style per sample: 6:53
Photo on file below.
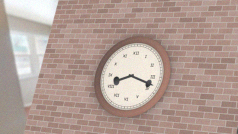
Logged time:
8:18
